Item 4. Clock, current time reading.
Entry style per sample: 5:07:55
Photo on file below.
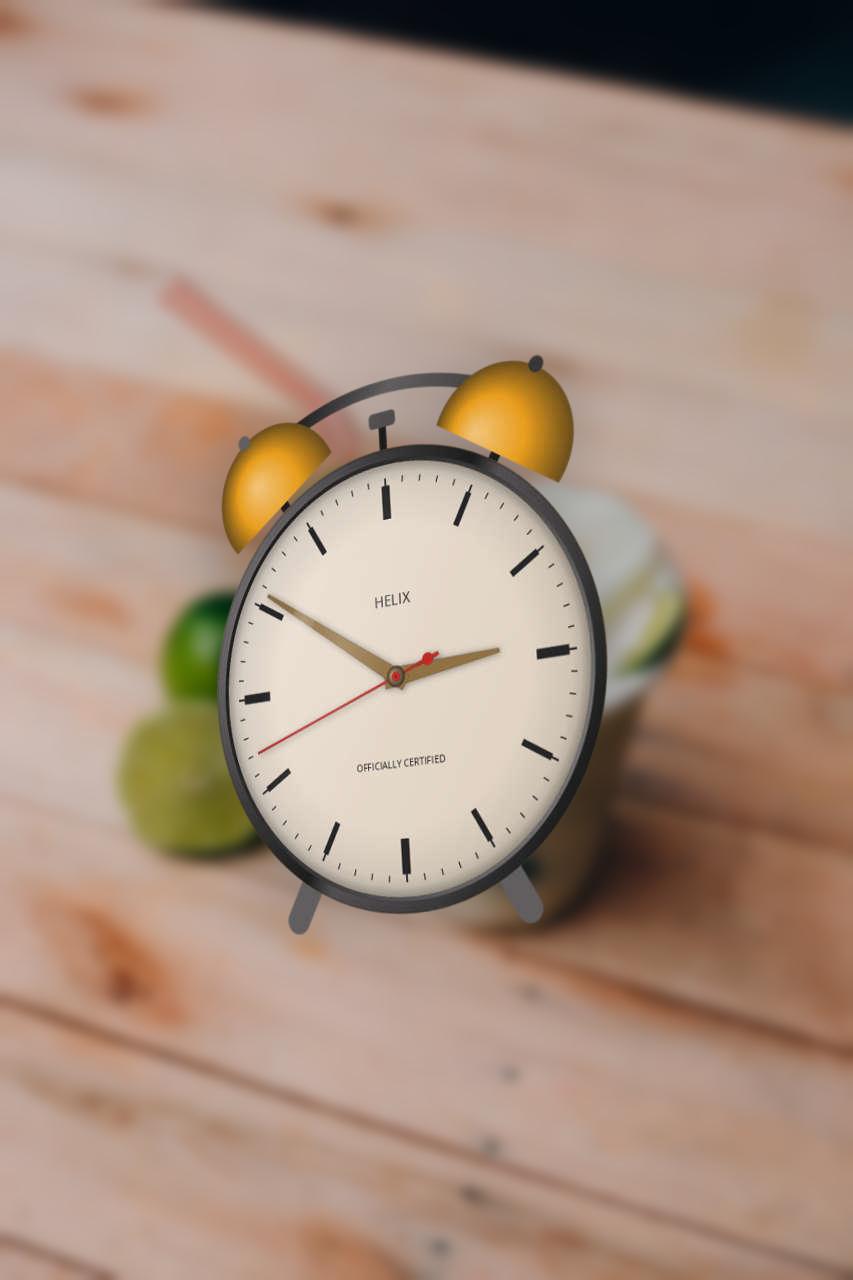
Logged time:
2:50:42
